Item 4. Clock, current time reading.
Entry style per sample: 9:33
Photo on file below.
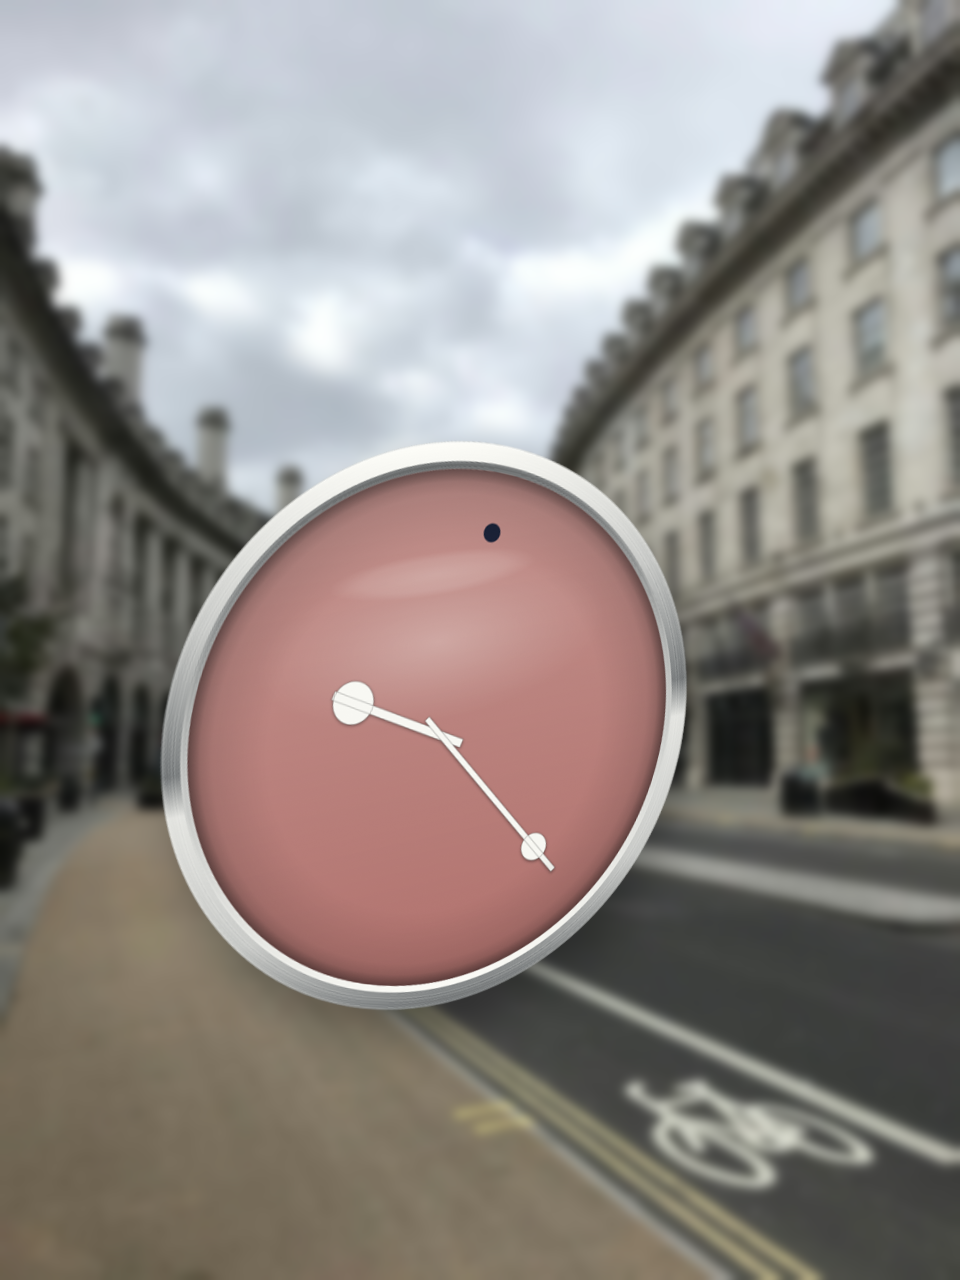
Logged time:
9:21
